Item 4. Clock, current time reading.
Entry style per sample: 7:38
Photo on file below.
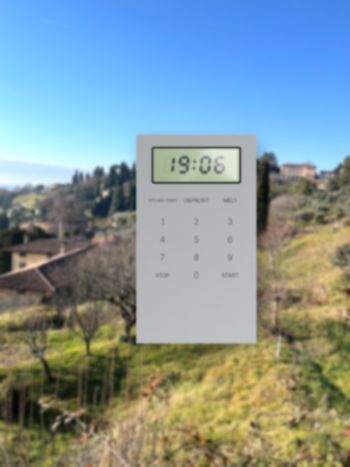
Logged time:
19:06
